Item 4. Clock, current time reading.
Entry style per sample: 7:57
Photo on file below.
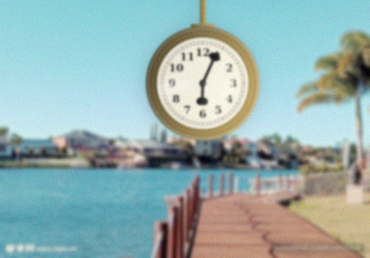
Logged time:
6:04
